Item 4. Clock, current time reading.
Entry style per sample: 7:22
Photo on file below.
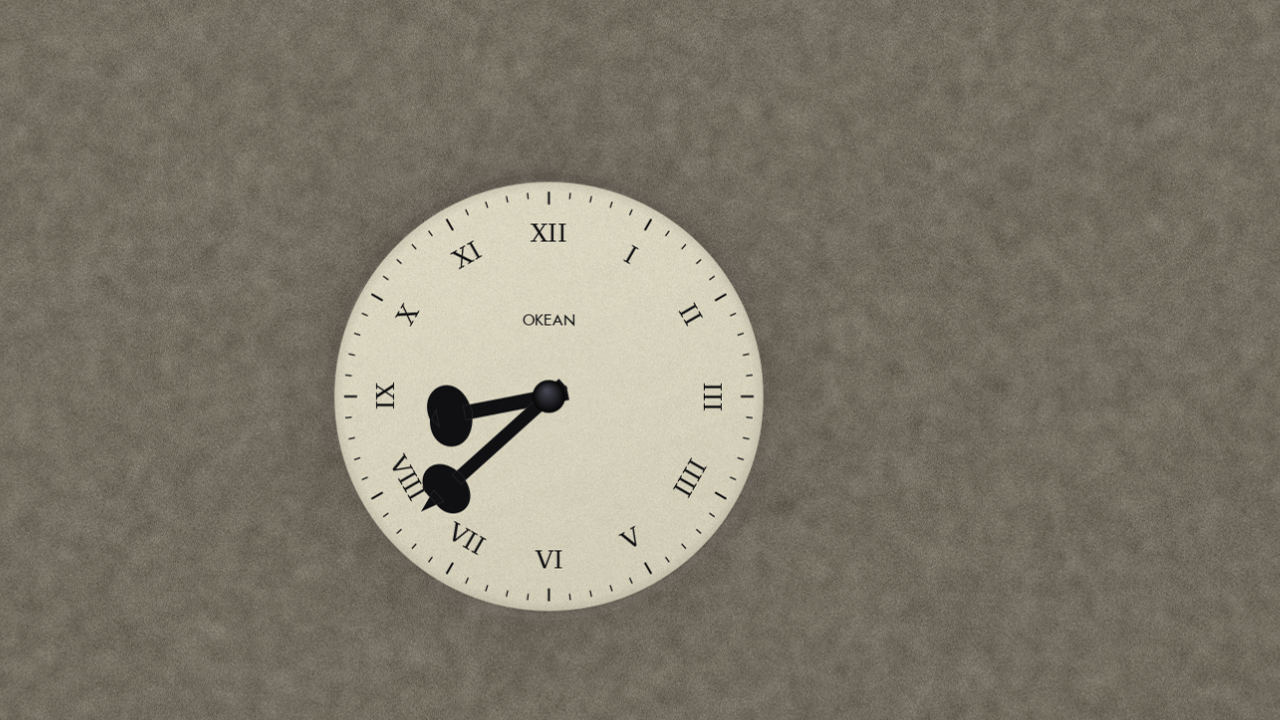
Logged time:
8:38
